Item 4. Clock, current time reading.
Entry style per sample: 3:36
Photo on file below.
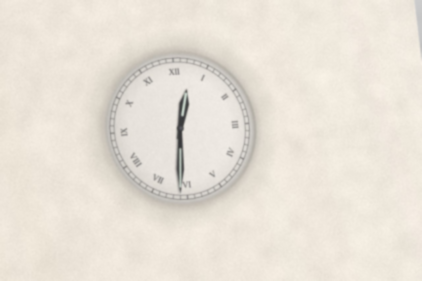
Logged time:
12:31
